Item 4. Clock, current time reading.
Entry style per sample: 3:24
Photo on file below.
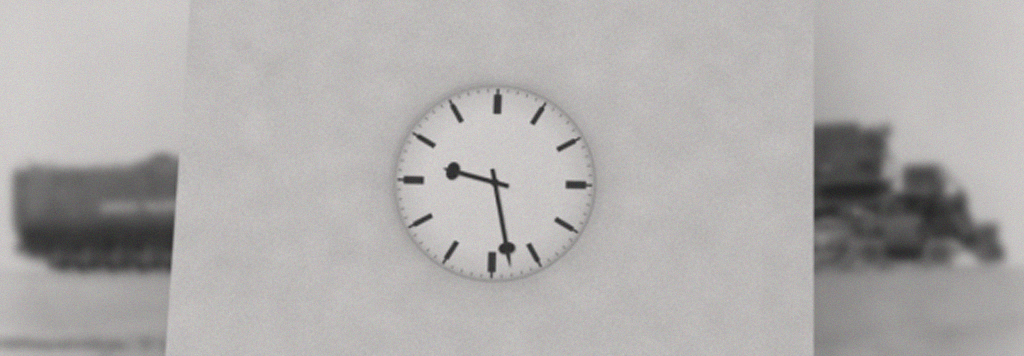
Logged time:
9:28
